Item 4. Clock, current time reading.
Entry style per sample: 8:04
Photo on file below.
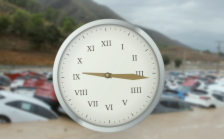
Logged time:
9:16
